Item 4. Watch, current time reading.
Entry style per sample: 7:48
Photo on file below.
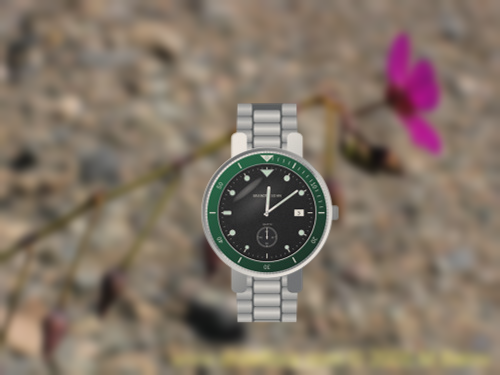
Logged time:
12:09
